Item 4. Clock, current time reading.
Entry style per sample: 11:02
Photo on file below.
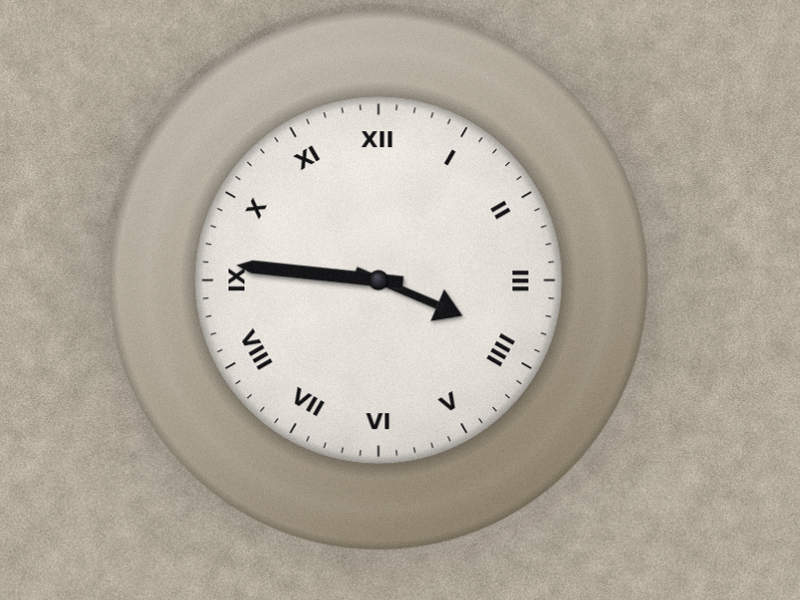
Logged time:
3:46
